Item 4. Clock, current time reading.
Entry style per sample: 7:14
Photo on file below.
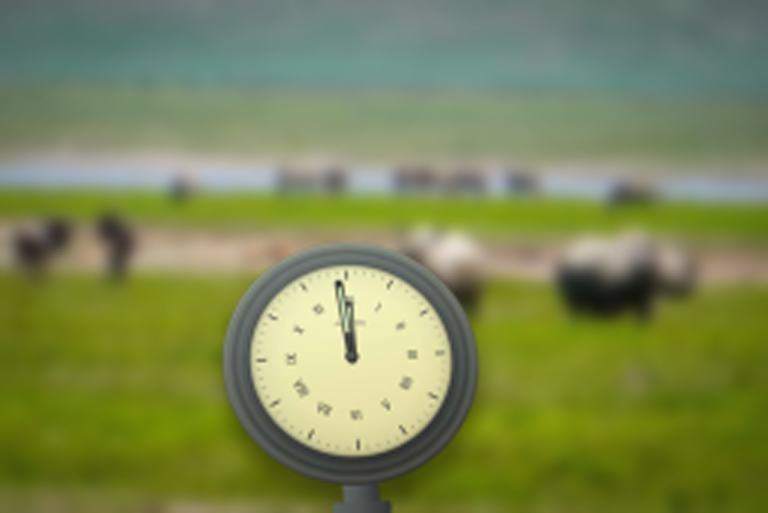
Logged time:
11:59
